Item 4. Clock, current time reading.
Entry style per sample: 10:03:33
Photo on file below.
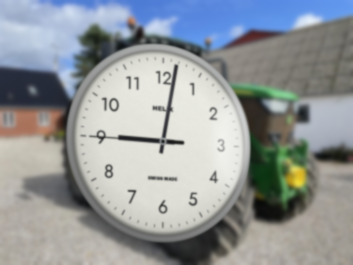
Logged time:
9:01:45
